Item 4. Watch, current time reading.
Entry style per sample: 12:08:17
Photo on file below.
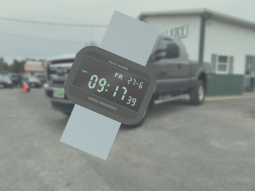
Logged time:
9:17:39
